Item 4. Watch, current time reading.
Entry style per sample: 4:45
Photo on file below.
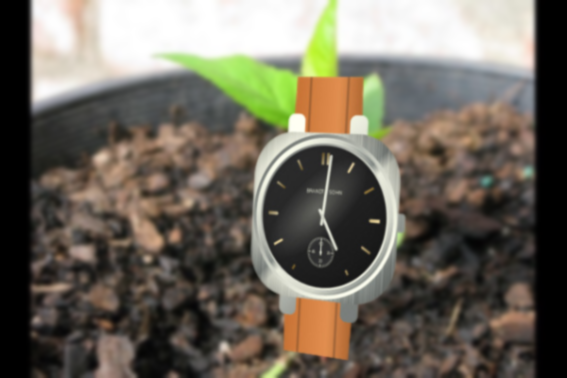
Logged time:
5:01
